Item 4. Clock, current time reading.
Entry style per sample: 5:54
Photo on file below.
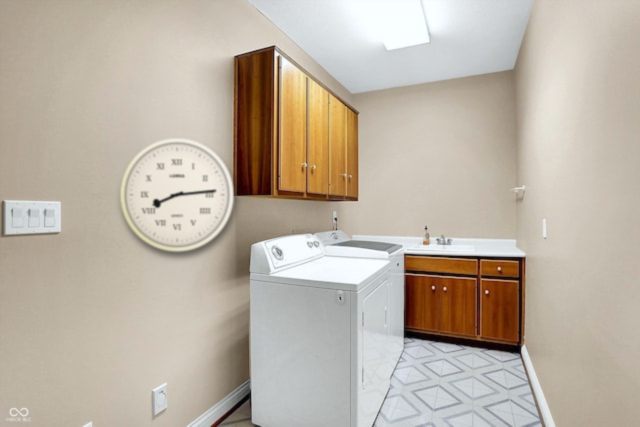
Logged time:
8:14
